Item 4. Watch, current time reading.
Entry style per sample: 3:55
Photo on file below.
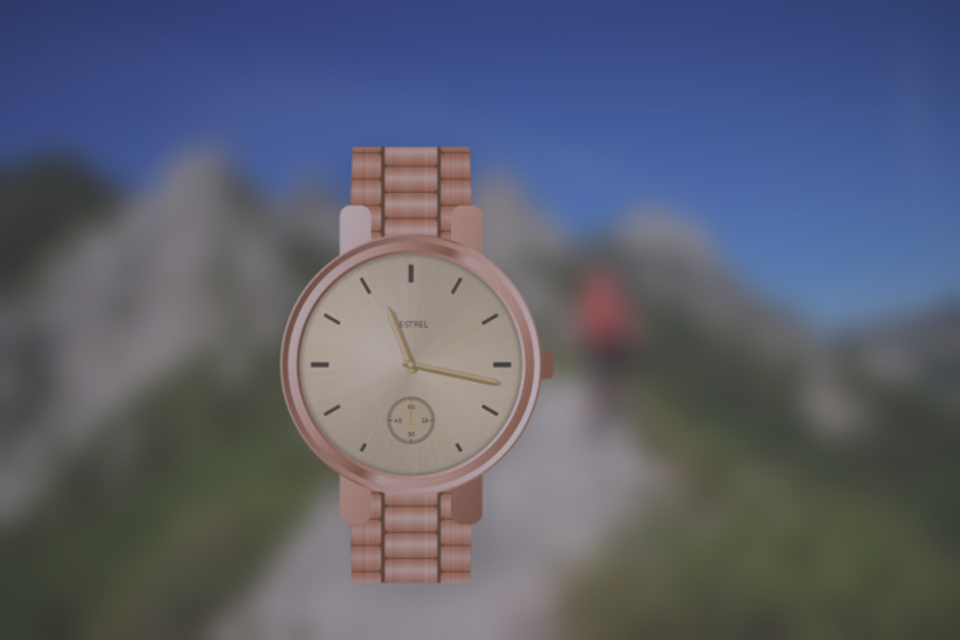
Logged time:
11:17
